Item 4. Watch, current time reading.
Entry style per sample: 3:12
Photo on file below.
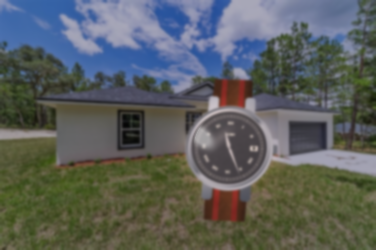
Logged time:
11:26
